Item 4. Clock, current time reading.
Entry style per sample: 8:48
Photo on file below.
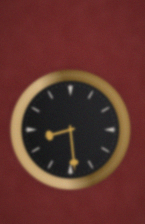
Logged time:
8:29
